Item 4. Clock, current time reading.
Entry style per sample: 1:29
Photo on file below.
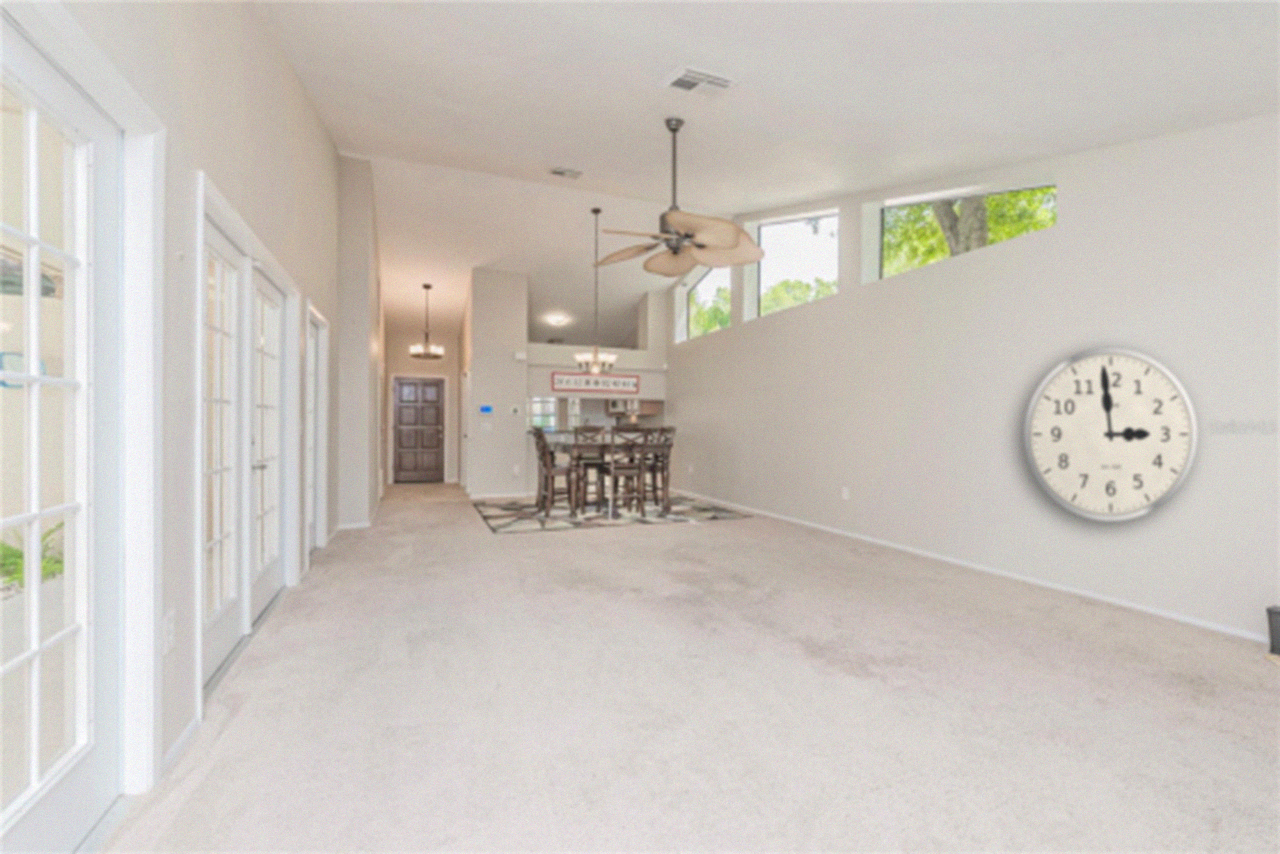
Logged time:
2:59
